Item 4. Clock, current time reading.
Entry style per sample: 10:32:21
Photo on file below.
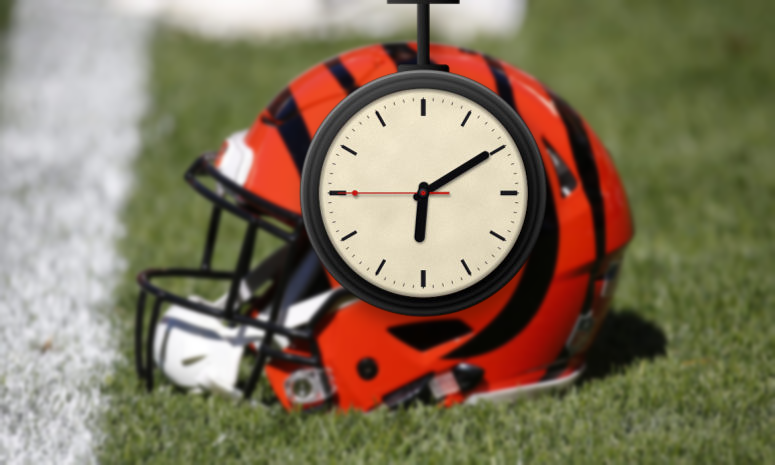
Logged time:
6:09:45
